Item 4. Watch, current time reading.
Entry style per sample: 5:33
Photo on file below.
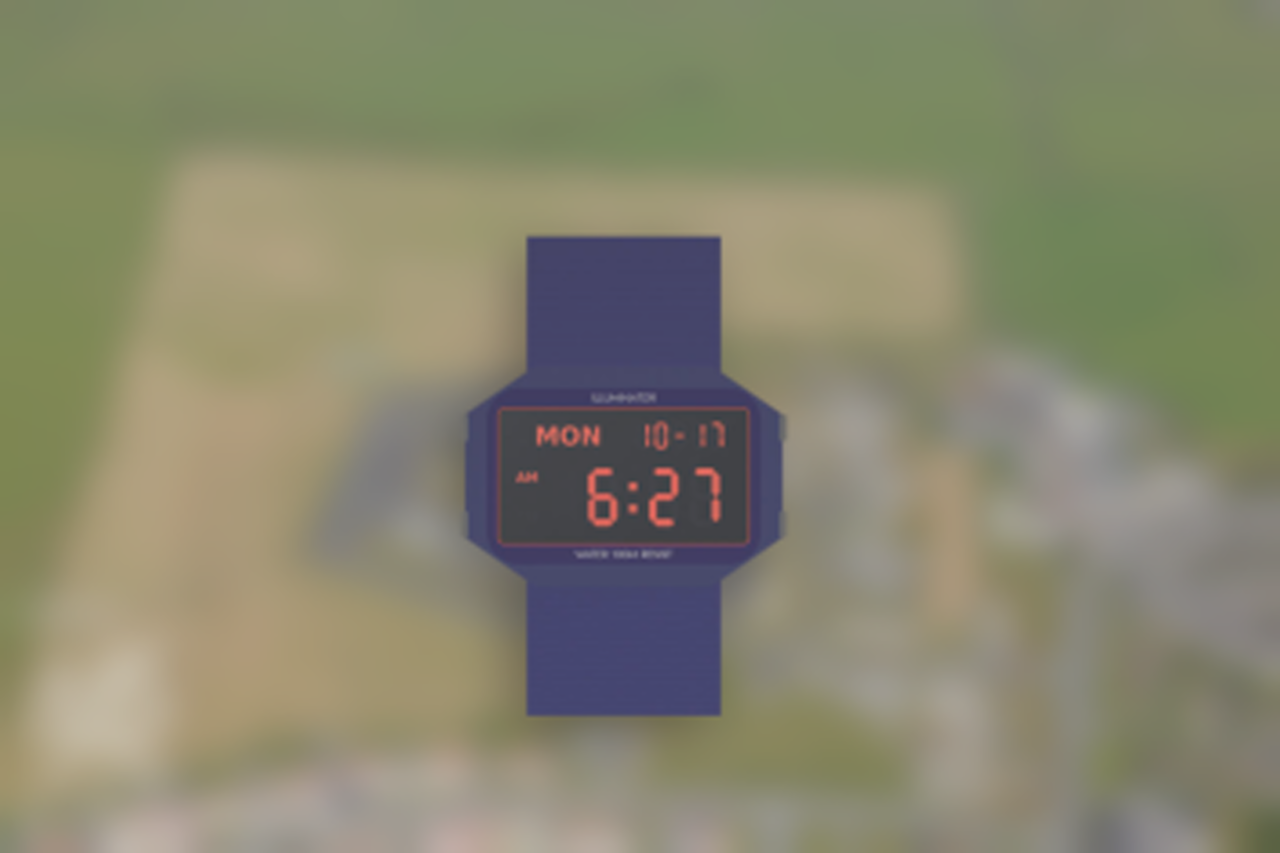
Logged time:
6:27
